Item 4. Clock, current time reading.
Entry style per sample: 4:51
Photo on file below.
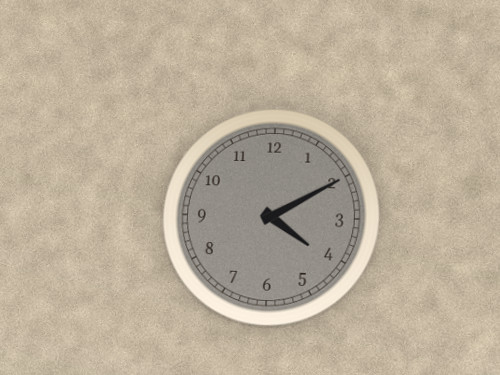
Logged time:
4:10
